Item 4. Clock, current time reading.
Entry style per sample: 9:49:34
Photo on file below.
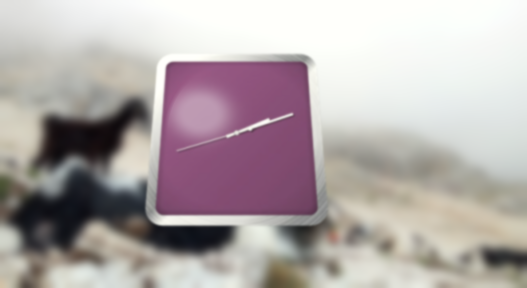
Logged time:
2:11:42
